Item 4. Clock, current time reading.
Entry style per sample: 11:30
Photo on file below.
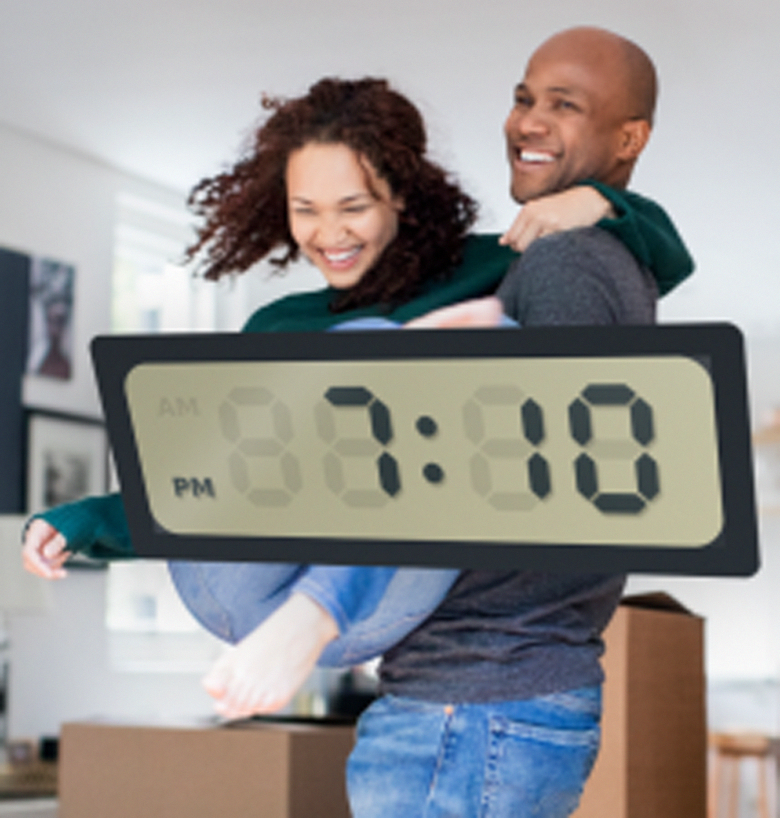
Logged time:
7:10
